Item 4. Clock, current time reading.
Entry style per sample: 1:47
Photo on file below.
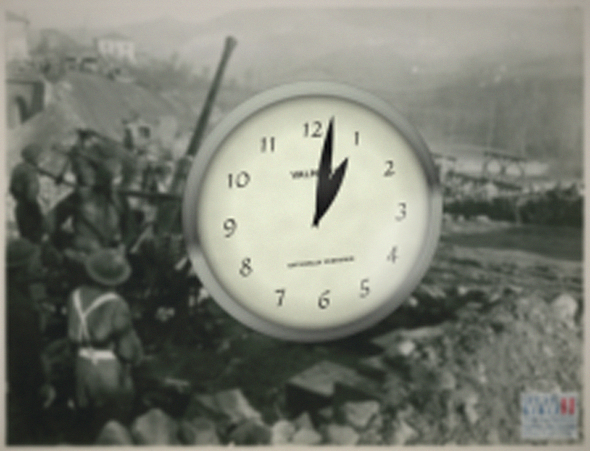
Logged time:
1:02
